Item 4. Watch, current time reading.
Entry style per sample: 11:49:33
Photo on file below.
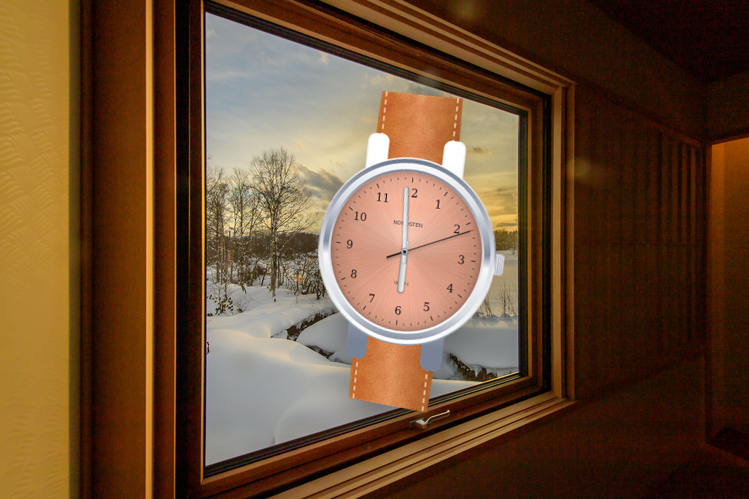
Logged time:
5:59:11
